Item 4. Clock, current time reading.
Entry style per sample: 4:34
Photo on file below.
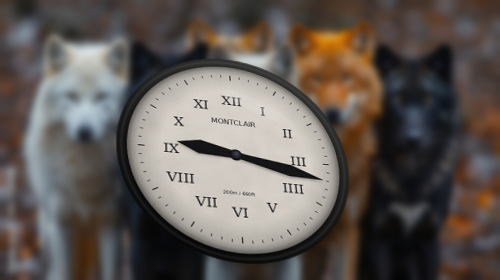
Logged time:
9:17
